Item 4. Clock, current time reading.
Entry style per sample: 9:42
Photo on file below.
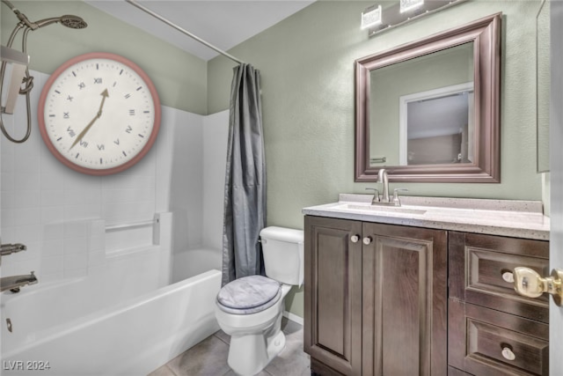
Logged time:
12:37
